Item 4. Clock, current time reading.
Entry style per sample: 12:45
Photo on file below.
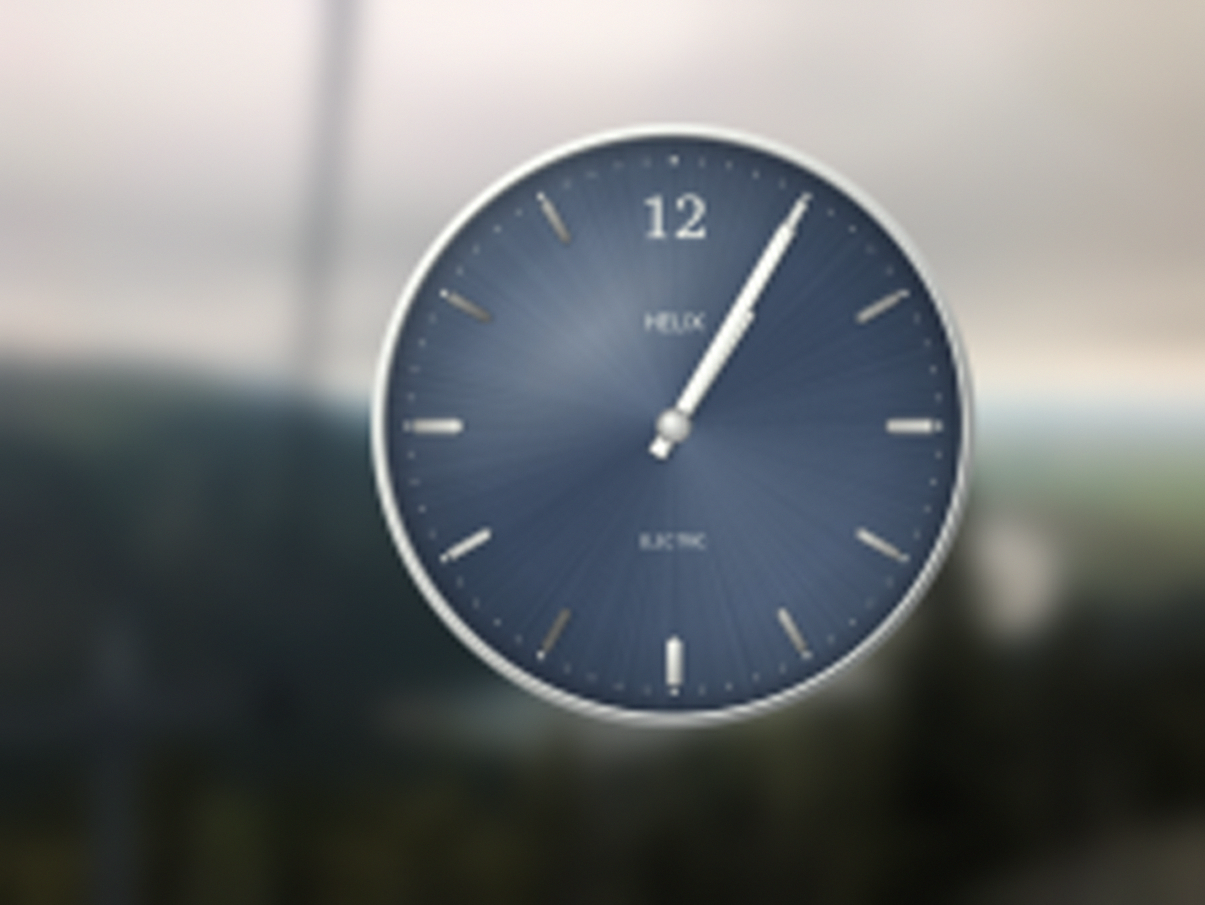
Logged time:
1:05
